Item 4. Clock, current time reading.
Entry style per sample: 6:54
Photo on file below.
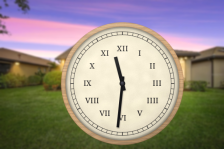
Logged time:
11:31
